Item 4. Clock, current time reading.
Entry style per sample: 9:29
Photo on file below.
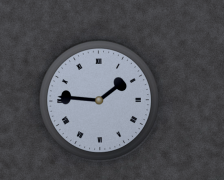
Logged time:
1:46
